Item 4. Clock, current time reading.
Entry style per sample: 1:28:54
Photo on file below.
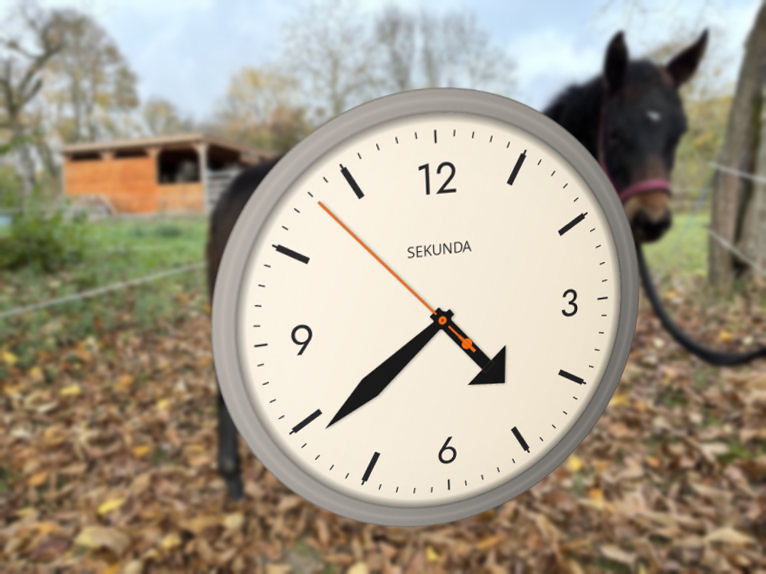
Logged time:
4:38:53
